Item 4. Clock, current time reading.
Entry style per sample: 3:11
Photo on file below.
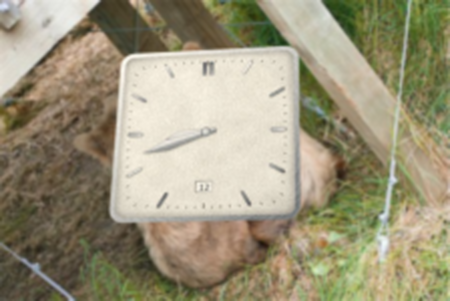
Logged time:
8:42
